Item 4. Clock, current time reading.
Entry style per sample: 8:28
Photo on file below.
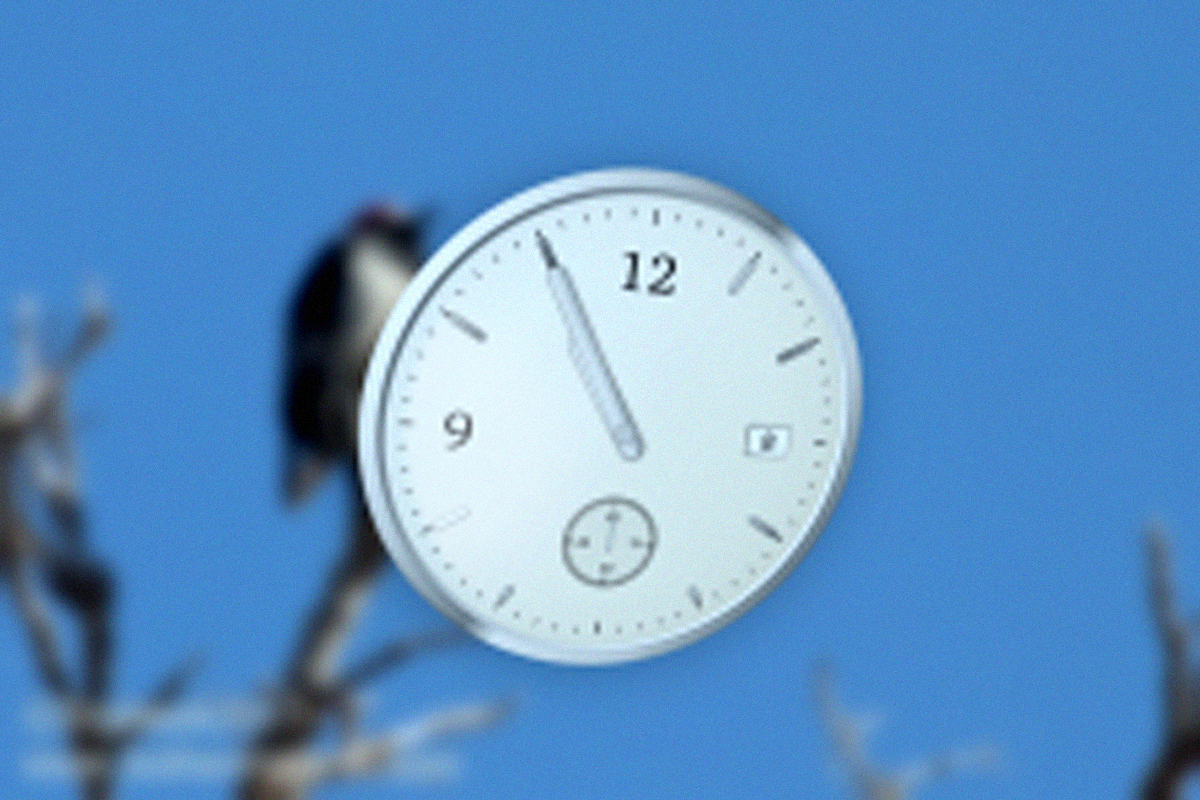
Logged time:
10:55
